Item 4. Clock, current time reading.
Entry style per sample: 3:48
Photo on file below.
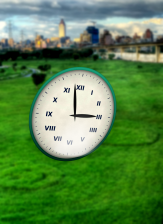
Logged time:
2:58
